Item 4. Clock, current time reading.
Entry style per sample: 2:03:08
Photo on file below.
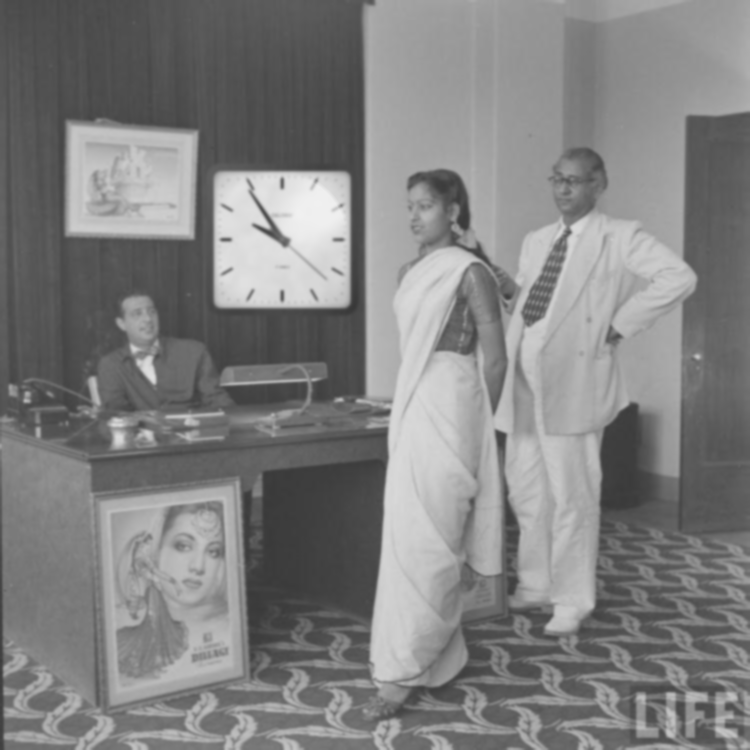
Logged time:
9:54:22
